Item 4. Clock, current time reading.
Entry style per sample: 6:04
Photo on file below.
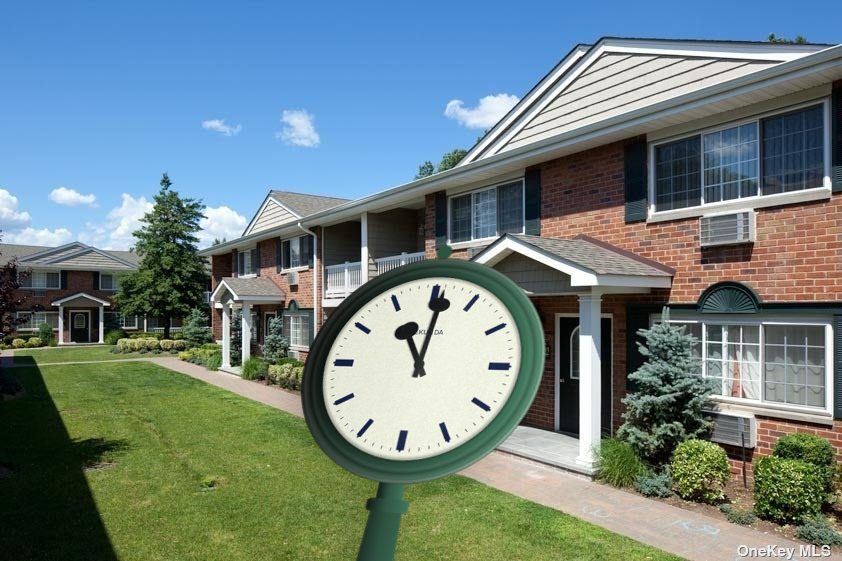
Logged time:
11:01
